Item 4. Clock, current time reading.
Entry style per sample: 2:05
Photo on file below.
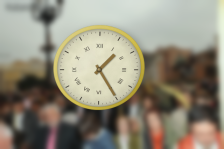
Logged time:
1:25
